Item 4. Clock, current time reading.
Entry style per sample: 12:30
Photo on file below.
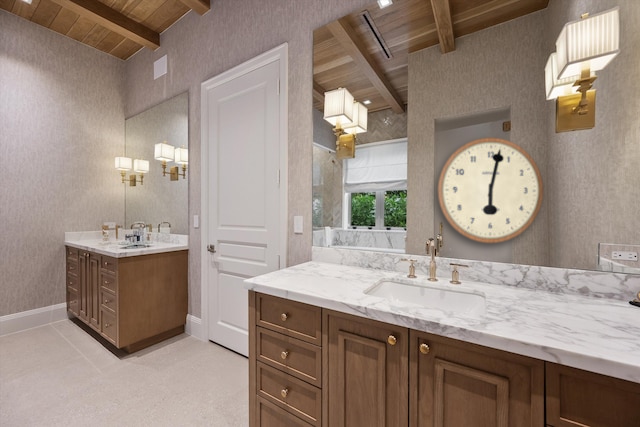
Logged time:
6:02
